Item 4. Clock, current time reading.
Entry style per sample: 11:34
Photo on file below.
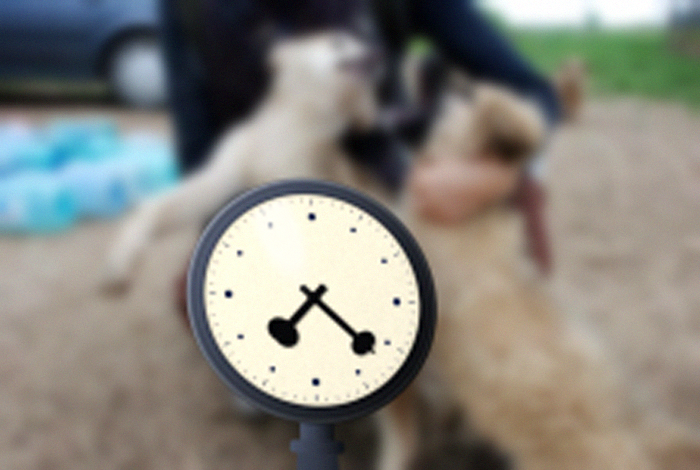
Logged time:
7:22
